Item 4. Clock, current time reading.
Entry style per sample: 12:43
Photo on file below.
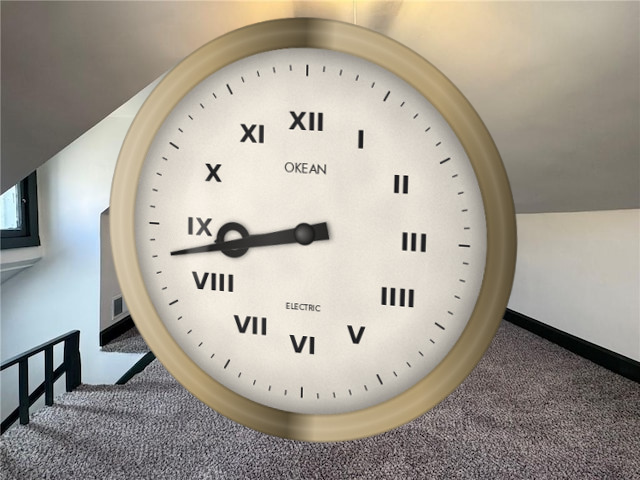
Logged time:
8:43
